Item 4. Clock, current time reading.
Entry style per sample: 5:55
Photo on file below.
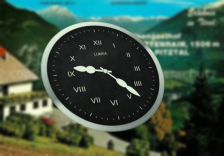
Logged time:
9:23
